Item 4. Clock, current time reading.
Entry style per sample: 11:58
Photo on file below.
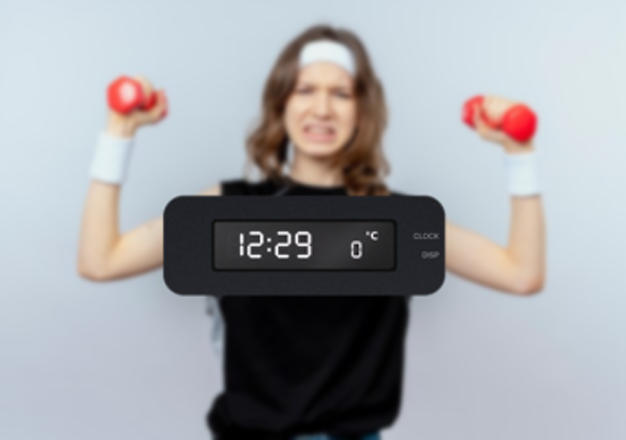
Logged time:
12:29
